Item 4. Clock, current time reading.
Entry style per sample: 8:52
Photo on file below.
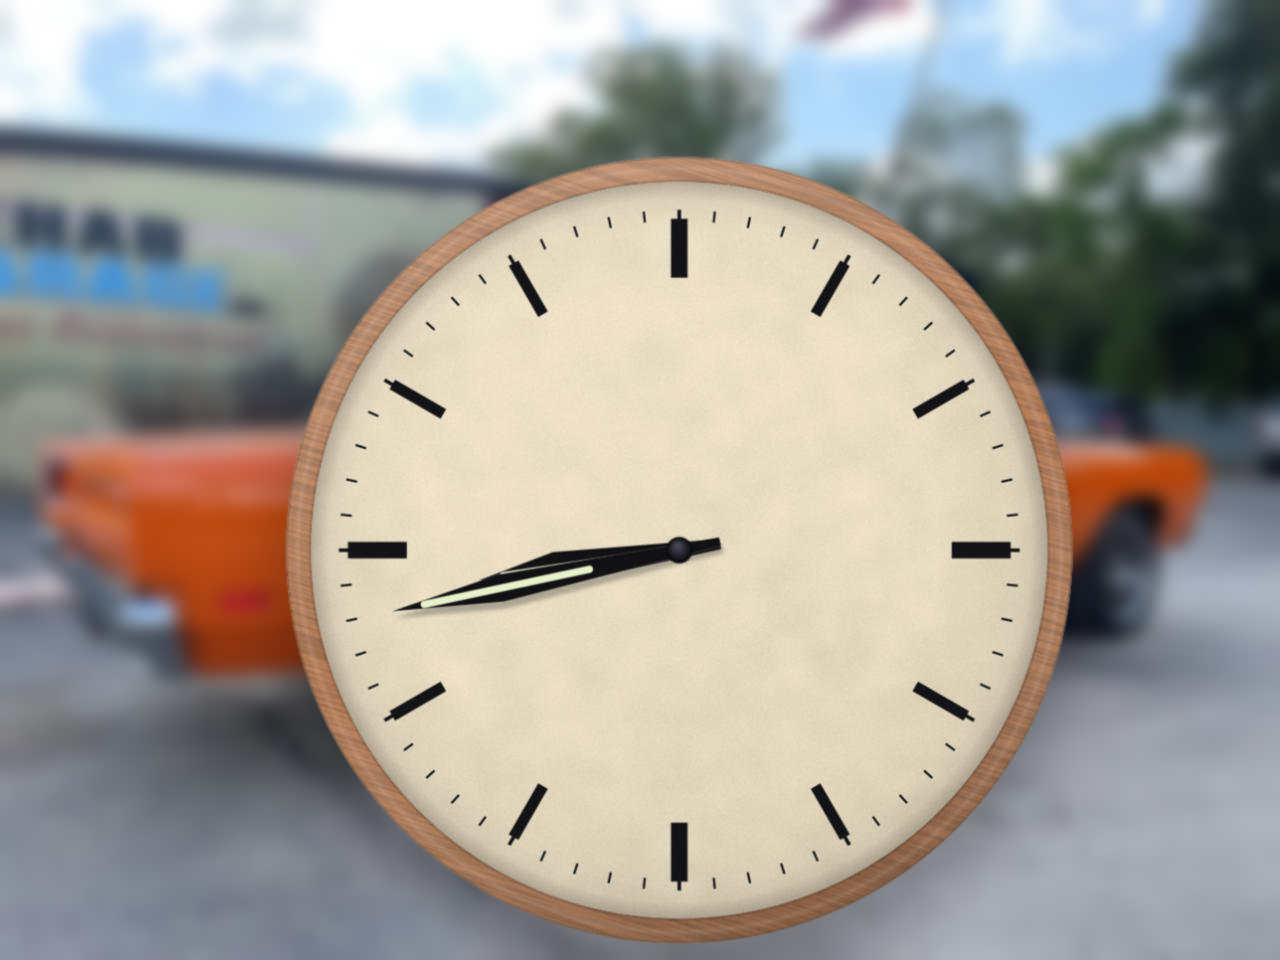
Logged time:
8:43
